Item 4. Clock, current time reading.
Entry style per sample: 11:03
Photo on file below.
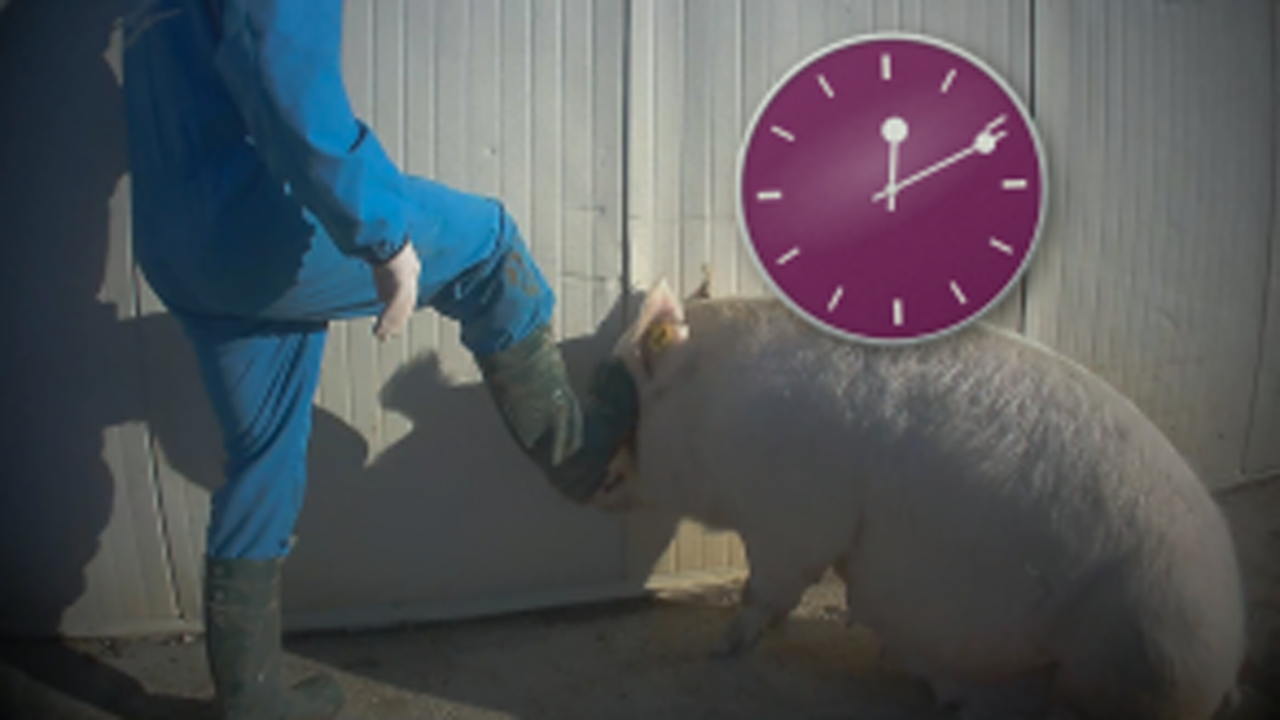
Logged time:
12:11
